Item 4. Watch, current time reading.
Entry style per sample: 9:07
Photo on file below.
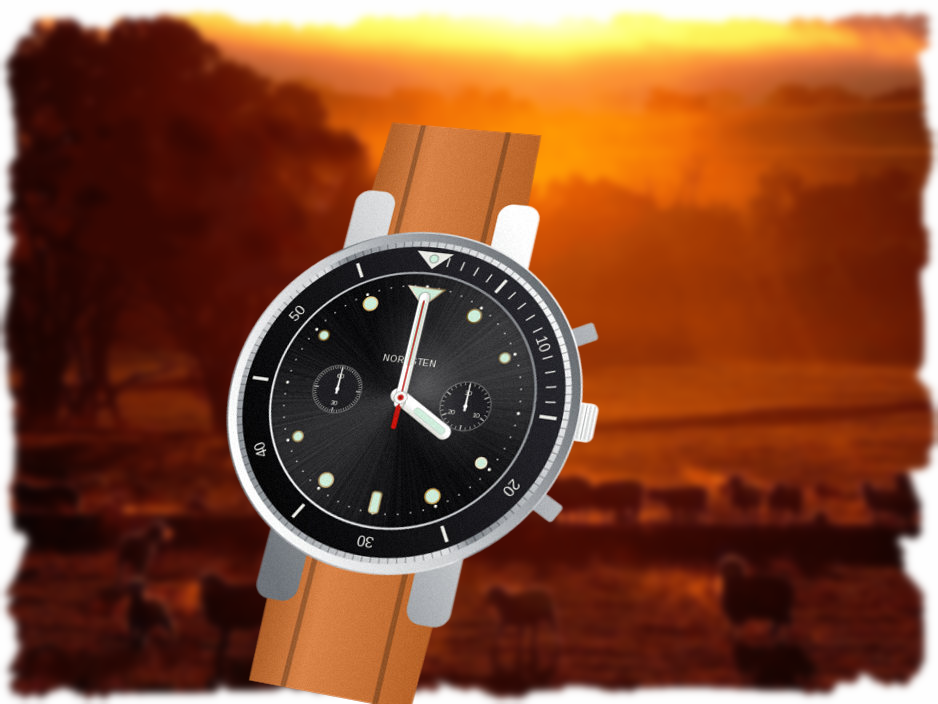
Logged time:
4:00
